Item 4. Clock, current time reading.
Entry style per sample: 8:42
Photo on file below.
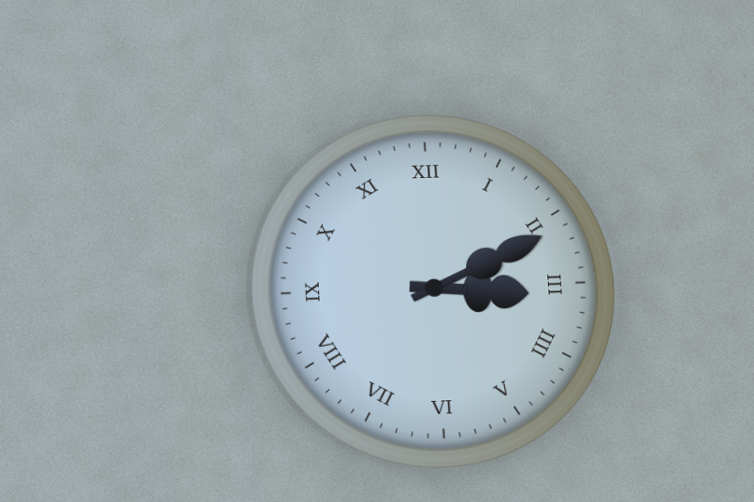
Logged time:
3:11
